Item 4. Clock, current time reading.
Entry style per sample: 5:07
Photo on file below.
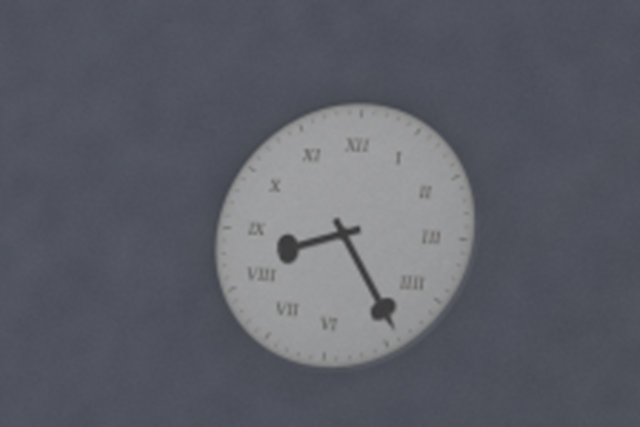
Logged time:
8:24
